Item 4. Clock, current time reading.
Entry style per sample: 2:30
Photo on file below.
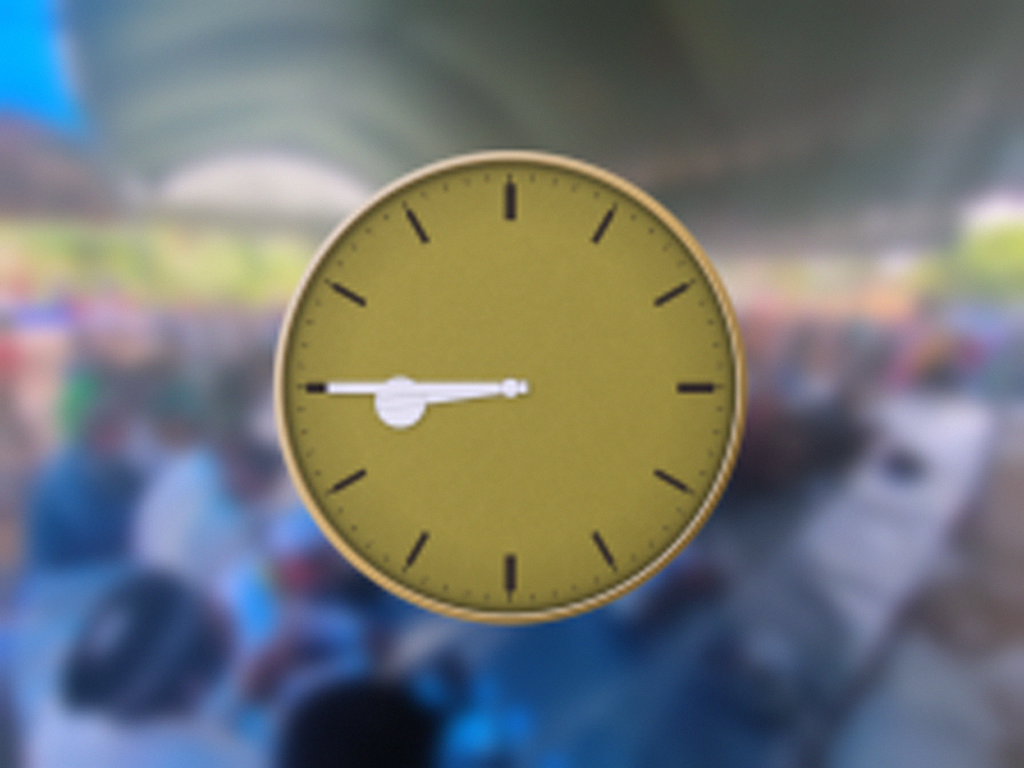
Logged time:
8:45
